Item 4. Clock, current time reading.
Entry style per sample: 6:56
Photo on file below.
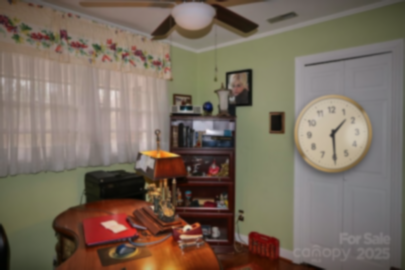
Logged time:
1:30
